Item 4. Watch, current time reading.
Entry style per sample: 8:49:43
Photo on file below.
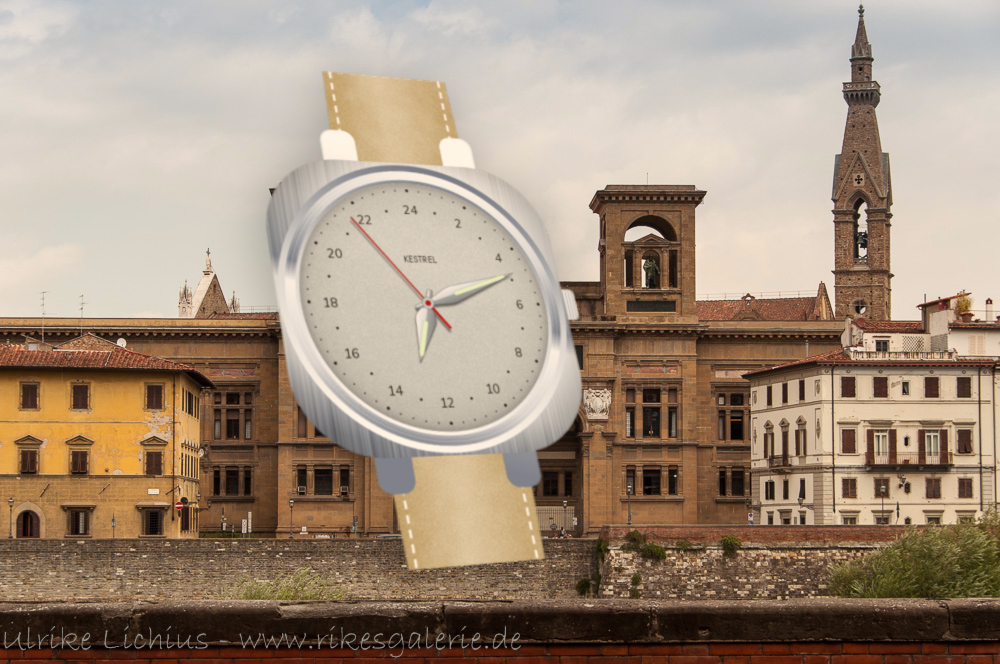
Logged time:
13:11:54
